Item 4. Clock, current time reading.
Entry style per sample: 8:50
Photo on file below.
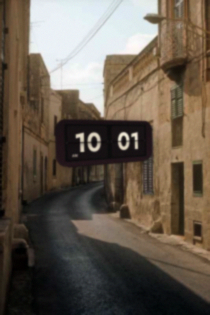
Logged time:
10:01
